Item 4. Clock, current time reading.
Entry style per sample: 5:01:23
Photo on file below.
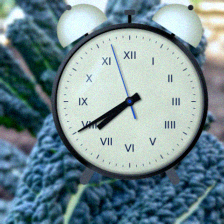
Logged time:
7:39:57
